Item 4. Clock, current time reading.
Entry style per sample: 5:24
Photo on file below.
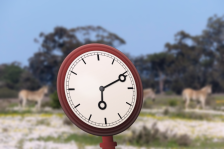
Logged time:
6:11
